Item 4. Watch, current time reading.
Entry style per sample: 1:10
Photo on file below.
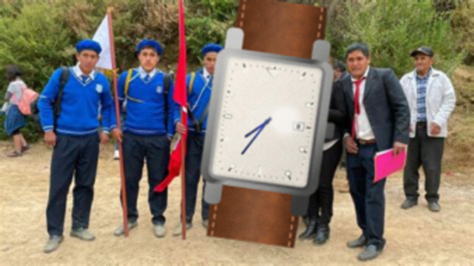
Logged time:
7:35
